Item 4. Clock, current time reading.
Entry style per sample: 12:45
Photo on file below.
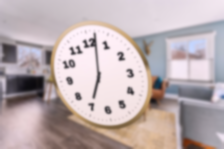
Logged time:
7:02
